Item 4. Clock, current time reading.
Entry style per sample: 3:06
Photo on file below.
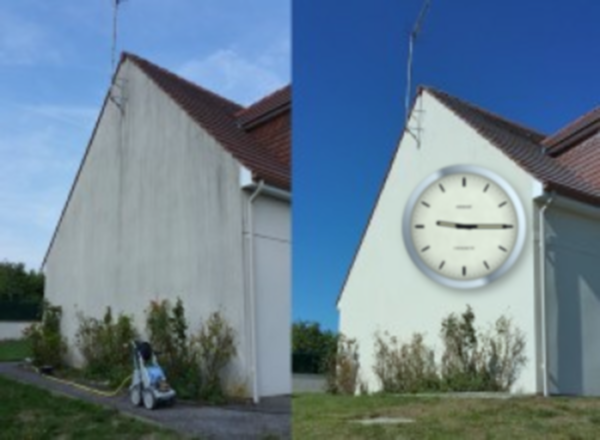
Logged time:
9:15
